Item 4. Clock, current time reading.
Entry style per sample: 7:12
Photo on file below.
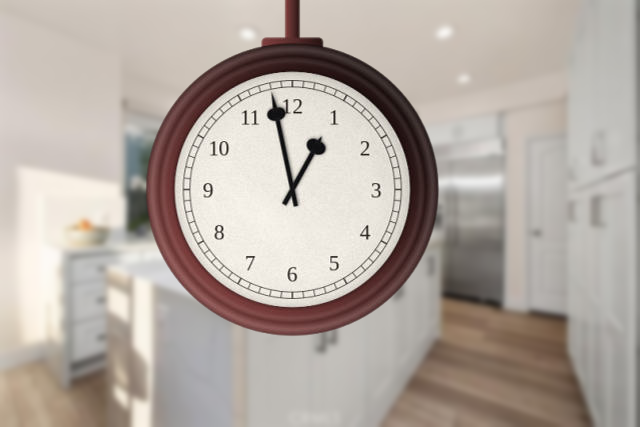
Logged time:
12:58
